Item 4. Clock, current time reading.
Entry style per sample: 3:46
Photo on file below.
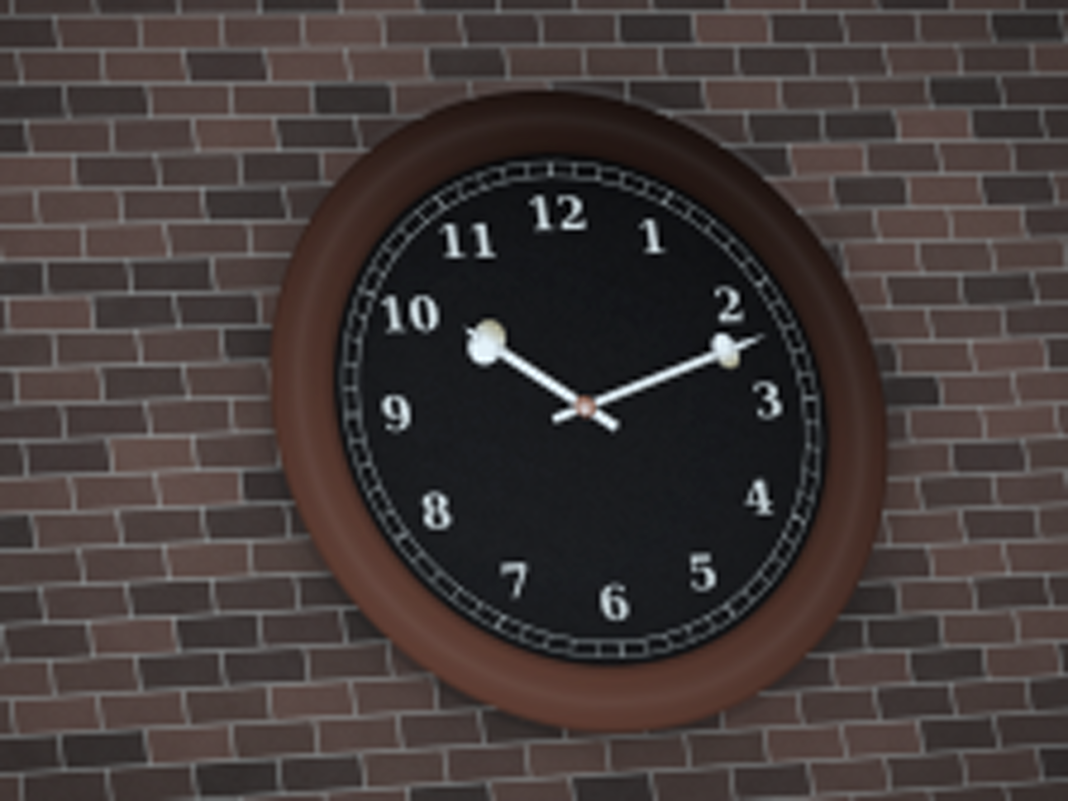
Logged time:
10:12
